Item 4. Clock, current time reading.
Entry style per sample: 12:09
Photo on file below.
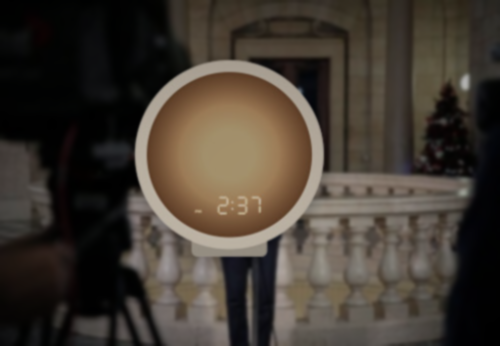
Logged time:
2:37
